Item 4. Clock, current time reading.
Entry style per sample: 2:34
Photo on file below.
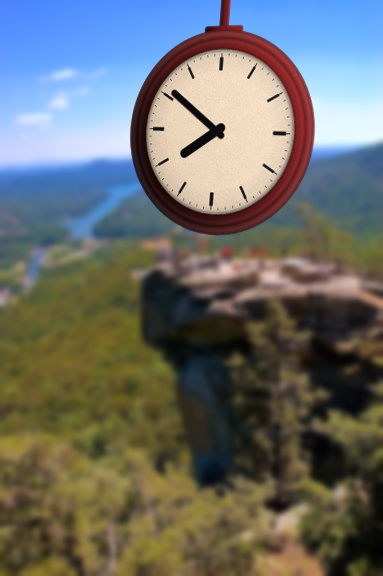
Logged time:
7:51
